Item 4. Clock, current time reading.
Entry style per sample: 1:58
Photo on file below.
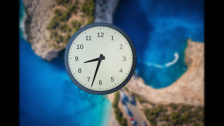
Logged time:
8:33
